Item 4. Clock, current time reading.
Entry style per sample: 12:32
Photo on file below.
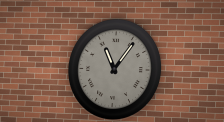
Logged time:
11:06
